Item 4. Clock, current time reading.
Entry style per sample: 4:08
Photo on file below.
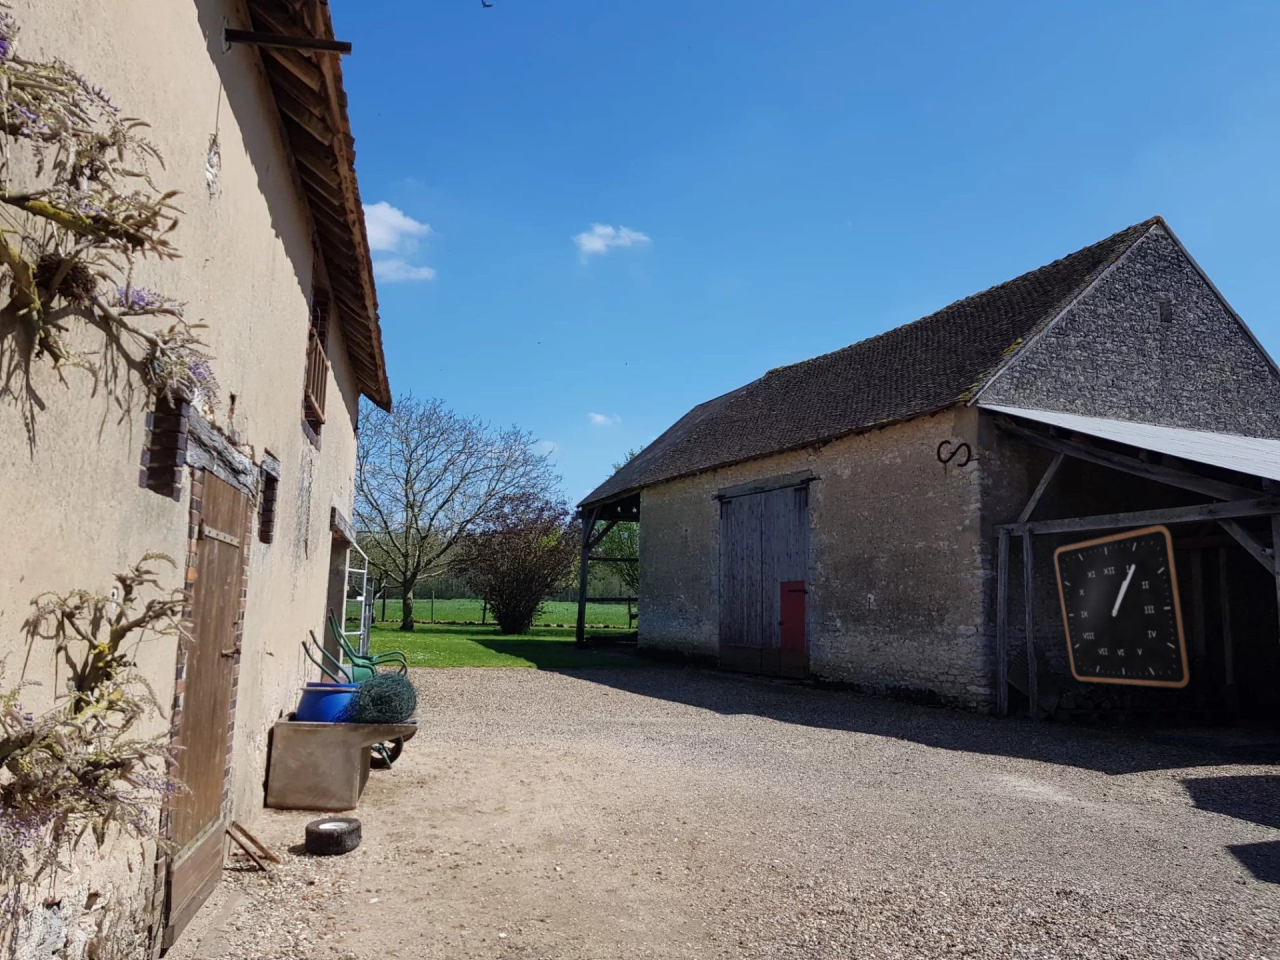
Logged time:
1:06
